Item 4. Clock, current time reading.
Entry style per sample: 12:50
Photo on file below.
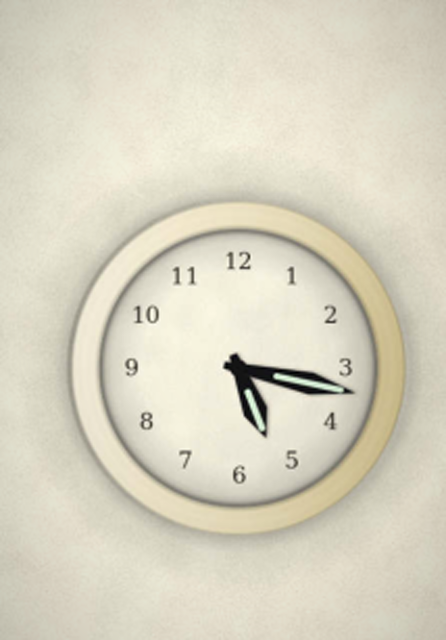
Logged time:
5:17
